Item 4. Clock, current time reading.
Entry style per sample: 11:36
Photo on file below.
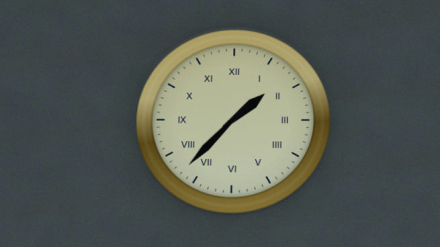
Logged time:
1:37
